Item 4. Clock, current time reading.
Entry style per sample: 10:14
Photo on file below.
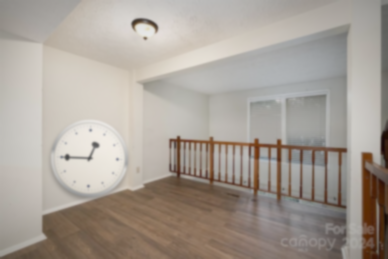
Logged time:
12:45
